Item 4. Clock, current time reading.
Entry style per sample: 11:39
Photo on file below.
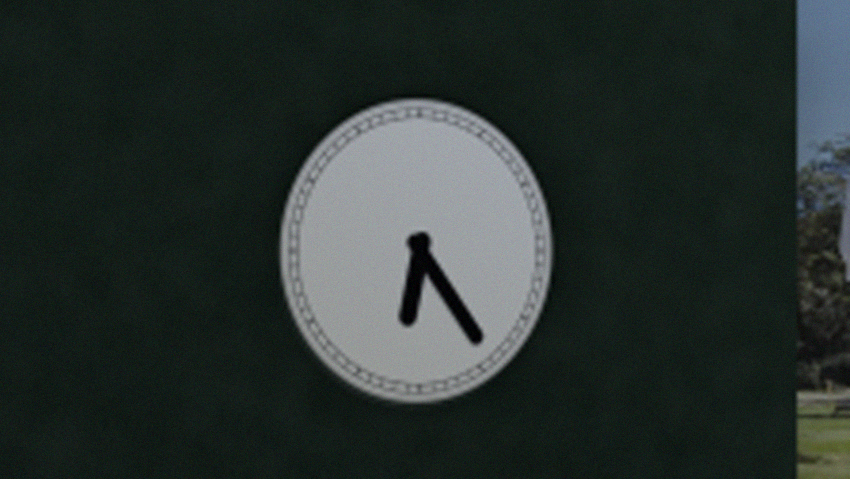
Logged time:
6:24
